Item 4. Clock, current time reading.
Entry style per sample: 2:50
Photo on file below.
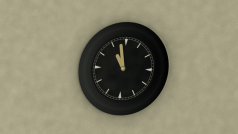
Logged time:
10:58
